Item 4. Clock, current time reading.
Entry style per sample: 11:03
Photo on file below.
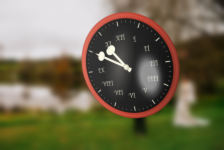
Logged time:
10:50
